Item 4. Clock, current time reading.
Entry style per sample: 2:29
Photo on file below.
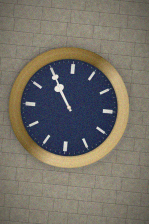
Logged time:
10:55
